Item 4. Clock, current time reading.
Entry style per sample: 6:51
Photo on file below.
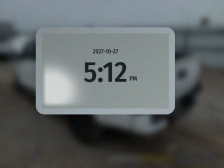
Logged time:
5:12
